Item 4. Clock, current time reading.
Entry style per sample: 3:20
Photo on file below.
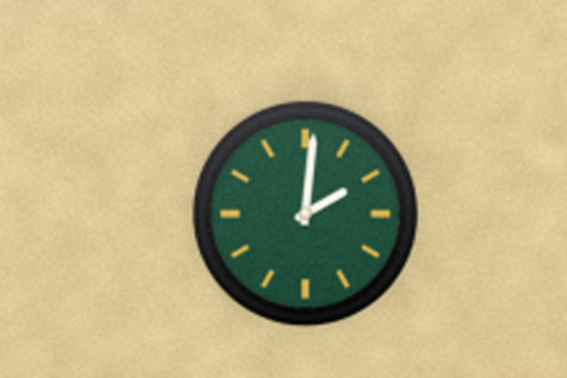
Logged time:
2:01
